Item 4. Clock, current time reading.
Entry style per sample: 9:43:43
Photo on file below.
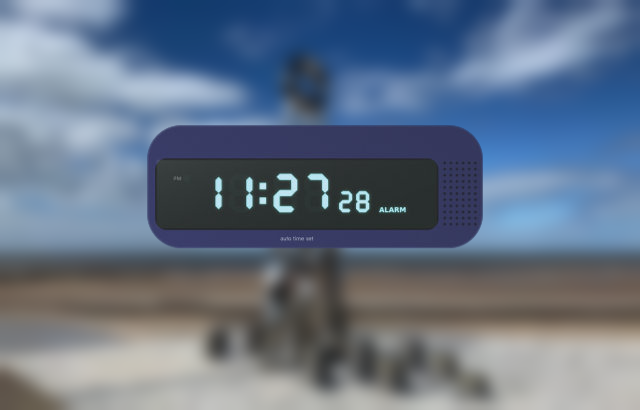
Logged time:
11:27:28
